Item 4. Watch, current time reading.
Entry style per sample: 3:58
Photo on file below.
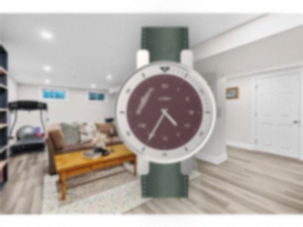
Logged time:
4:35
